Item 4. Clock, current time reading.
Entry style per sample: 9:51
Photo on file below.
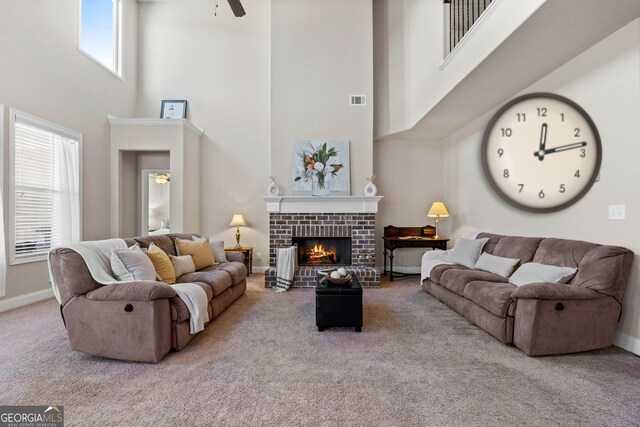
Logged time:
12:13
